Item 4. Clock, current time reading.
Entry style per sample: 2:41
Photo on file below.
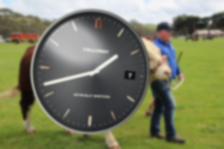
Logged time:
1:42
